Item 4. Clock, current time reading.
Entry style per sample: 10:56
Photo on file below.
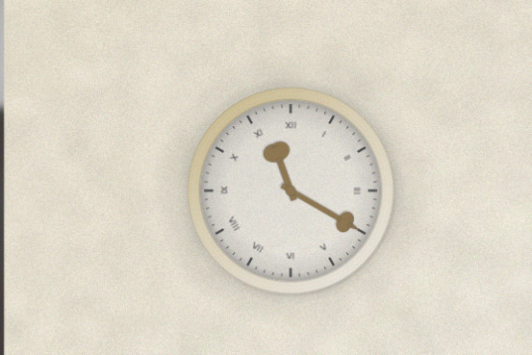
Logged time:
11:20
